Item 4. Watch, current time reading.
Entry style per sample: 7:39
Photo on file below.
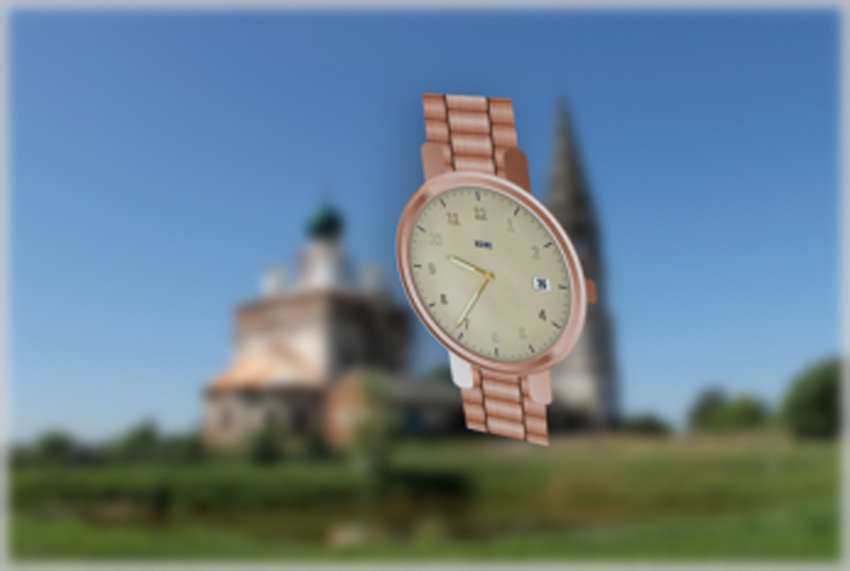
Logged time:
9:36
